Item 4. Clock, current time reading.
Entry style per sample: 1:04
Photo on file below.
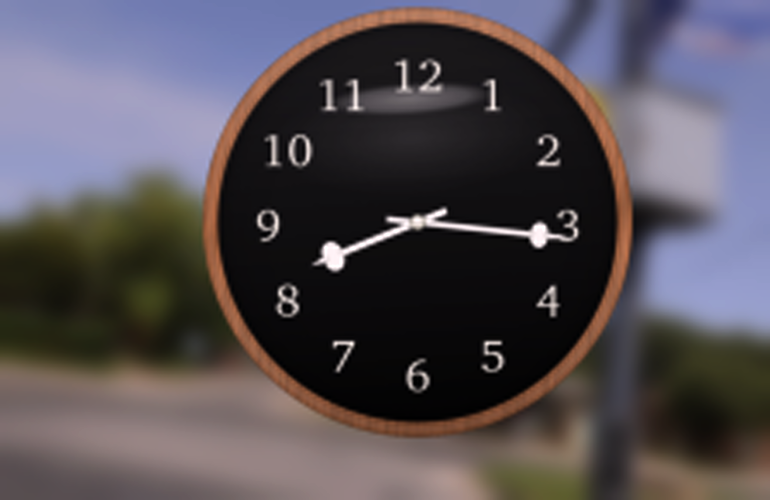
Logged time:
8:16
